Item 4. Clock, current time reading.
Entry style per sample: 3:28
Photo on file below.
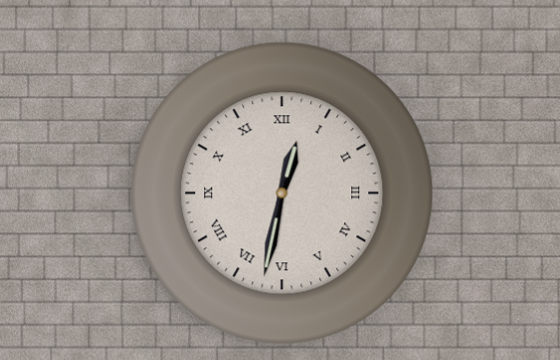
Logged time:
12:32
